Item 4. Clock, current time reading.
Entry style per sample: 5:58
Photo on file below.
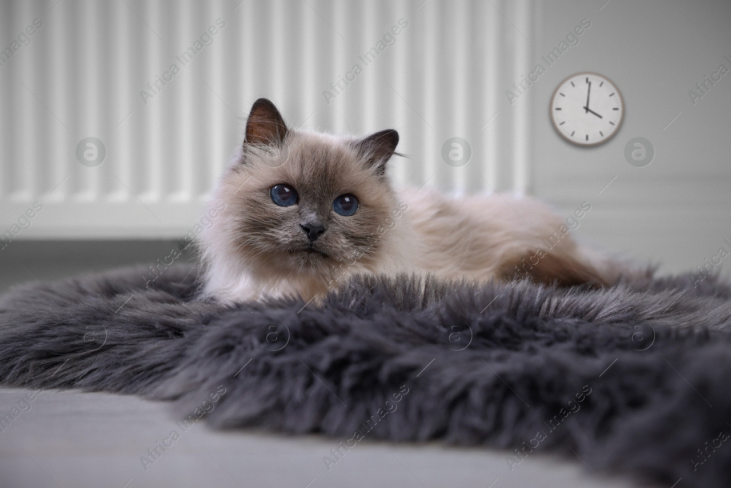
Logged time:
4:01
